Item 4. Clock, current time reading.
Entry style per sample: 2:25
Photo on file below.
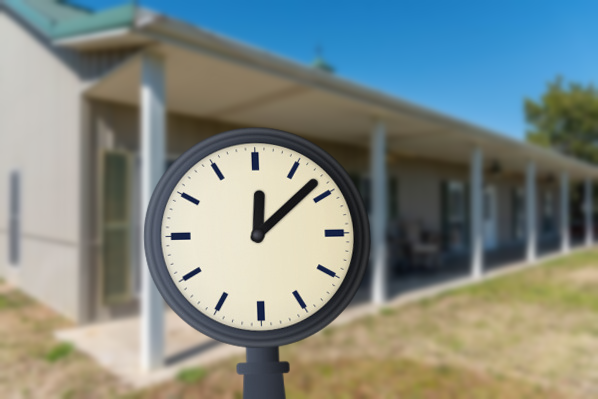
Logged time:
12:08
